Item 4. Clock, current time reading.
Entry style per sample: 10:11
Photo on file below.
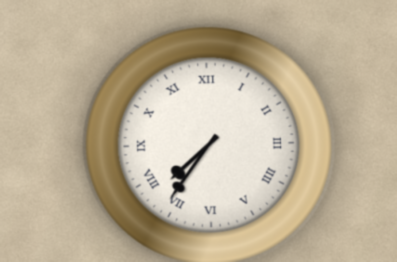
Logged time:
7:36
